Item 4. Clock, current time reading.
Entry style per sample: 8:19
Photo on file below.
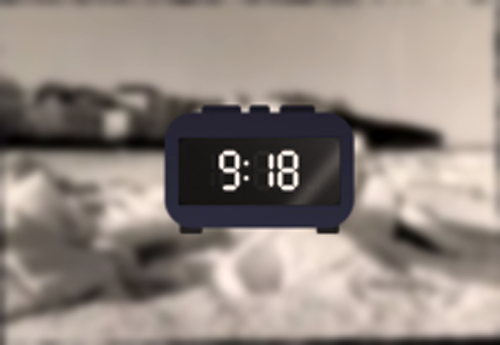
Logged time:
9:18
